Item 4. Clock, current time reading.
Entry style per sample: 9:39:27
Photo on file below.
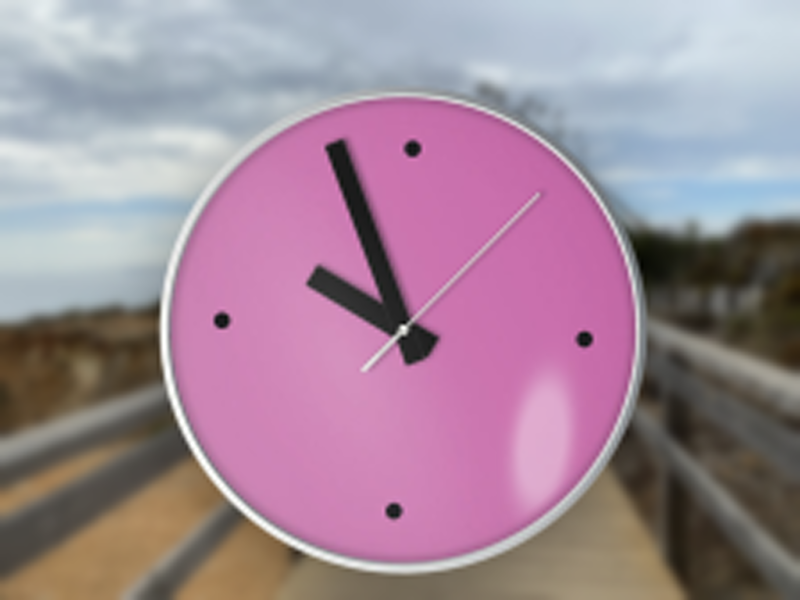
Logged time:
9:56:07
